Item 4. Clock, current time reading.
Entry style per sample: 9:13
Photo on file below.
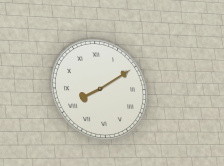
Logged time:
8:10
